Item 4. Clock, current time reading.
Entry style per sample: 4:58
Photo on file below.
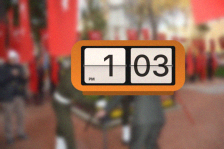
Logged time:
1:03
